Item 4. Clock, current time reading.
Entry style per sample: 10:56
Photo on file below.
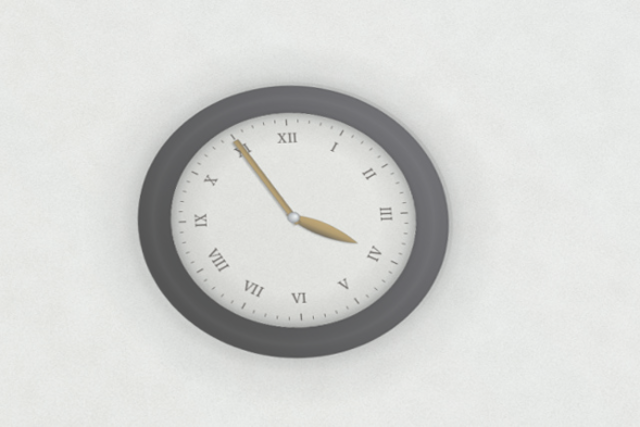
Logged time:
3:55
